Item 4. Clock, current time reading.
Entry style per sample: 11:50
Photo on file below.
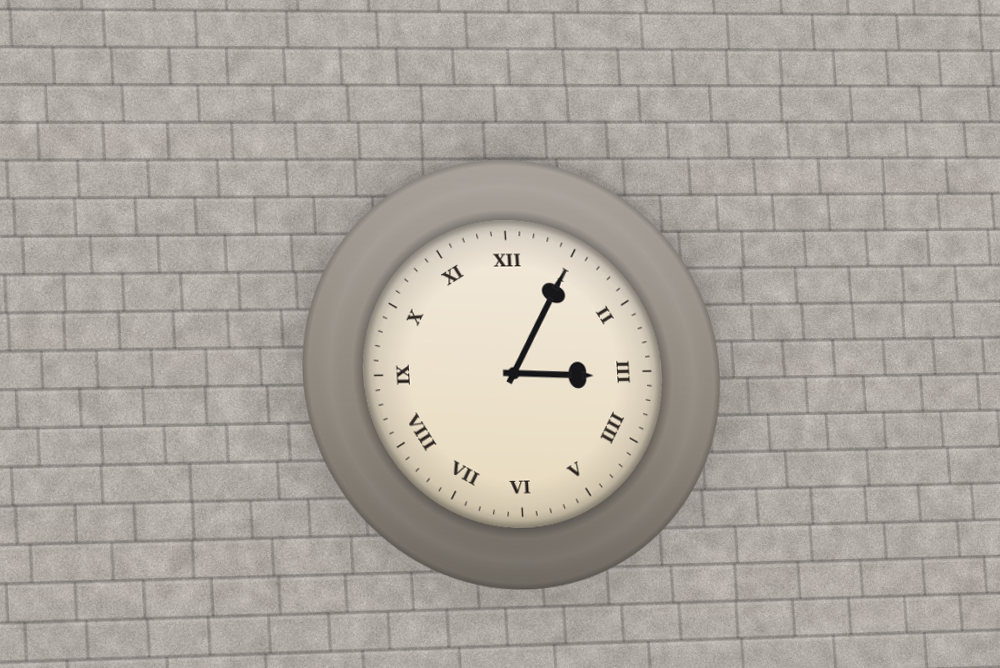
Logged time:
3:05
